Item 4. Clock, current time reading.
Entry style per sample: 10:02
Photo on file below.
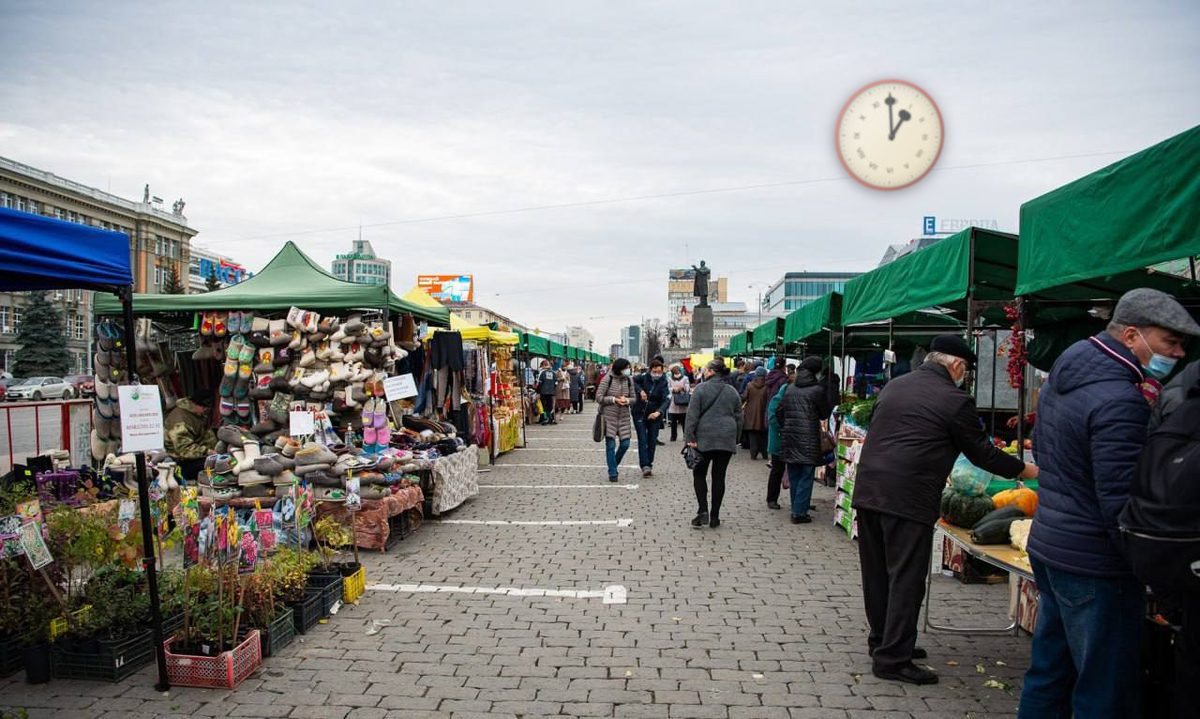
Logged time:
12:59
